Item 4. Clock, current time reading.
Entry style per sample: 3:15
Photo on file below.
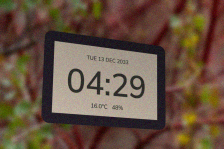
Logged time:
4:29
